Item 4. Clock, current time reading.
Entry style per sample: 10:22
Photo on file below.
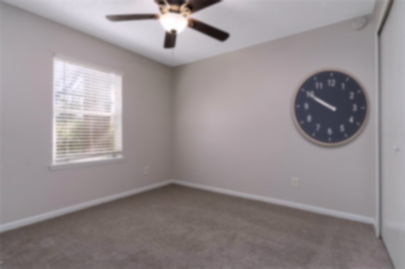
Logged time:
9:50
